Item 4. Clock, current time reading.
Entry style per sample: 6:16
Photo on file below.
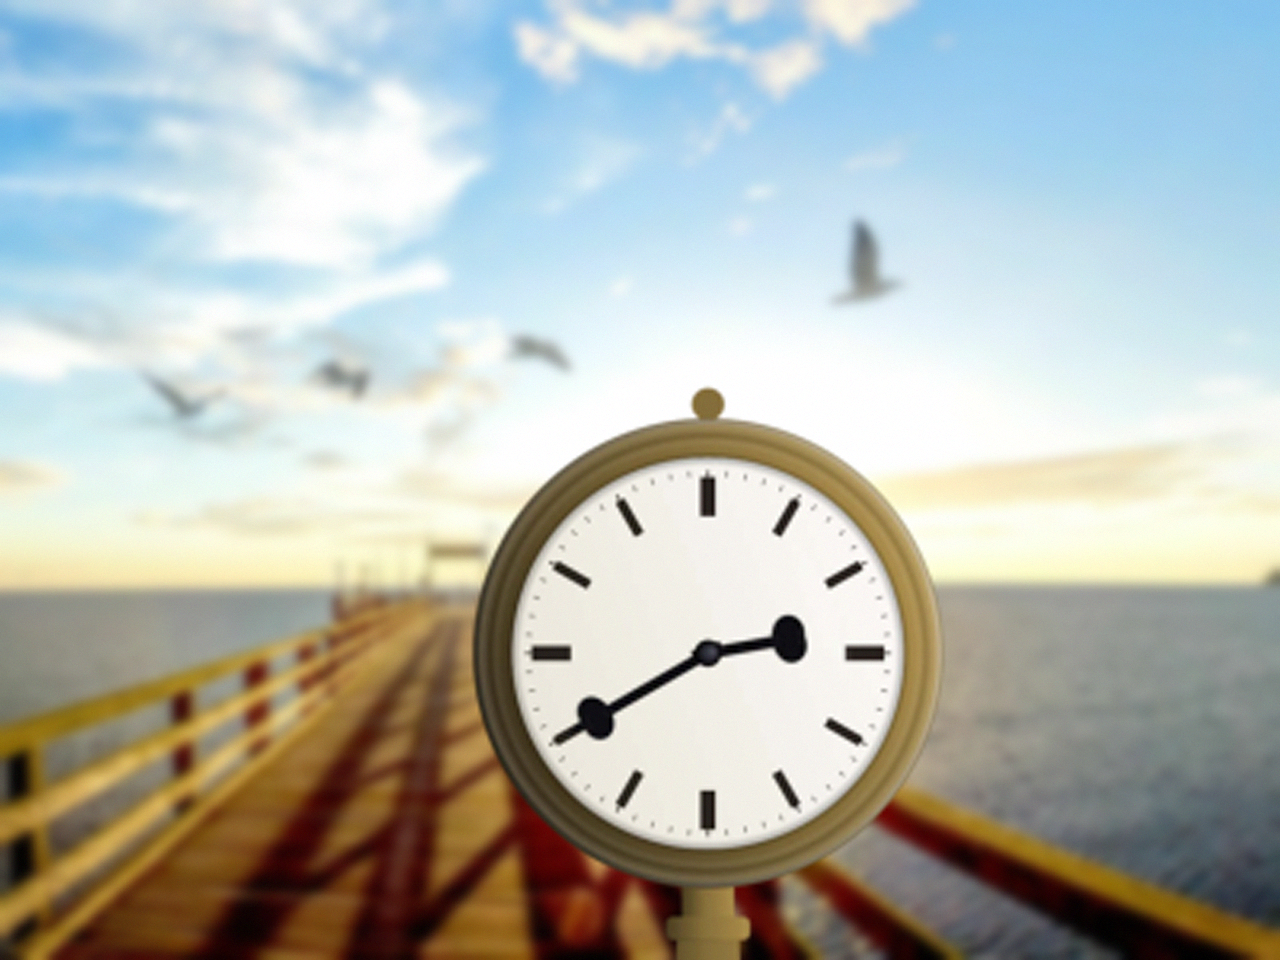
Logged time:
2:40
